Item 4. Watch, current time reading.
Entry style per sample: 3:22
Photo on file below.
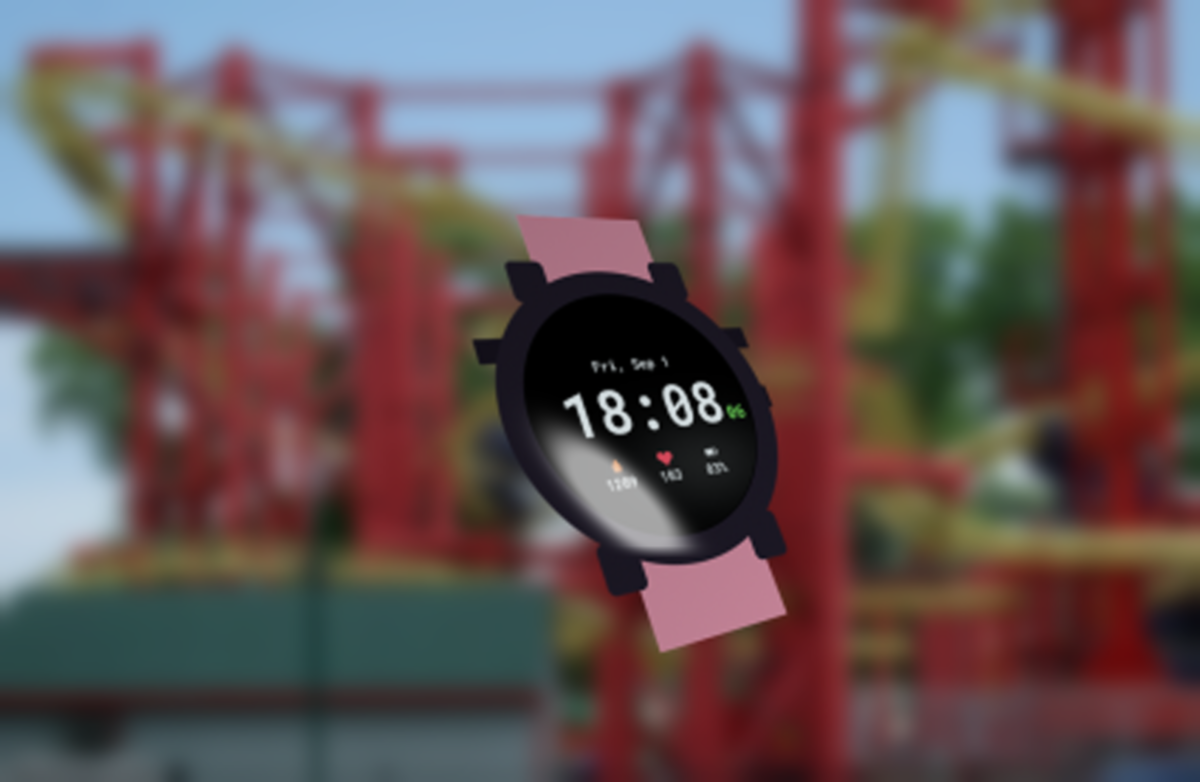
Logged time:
18:08
